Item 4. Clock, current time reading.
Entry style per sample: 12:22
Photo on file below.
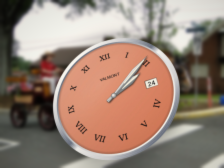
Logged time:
2:09
